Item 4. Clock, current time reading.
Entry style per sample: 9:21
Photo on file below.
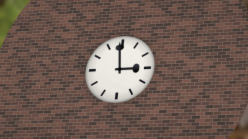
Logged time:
2:59
